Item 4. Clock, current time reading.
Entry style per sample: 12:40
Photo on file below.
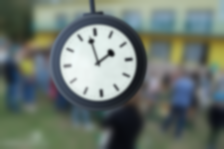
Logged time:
1:58
